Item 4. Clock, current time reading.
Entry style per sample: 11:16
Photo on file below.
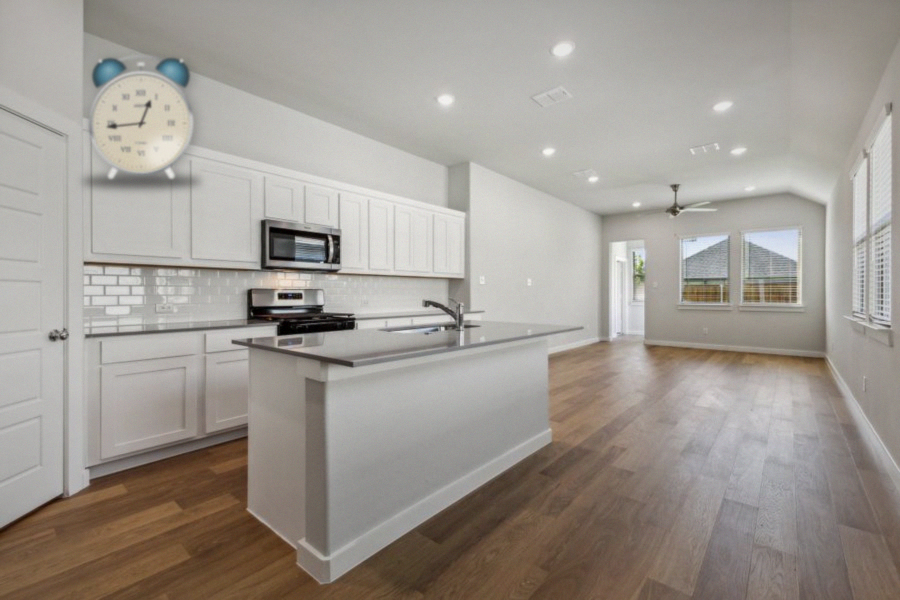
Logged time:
12:44
